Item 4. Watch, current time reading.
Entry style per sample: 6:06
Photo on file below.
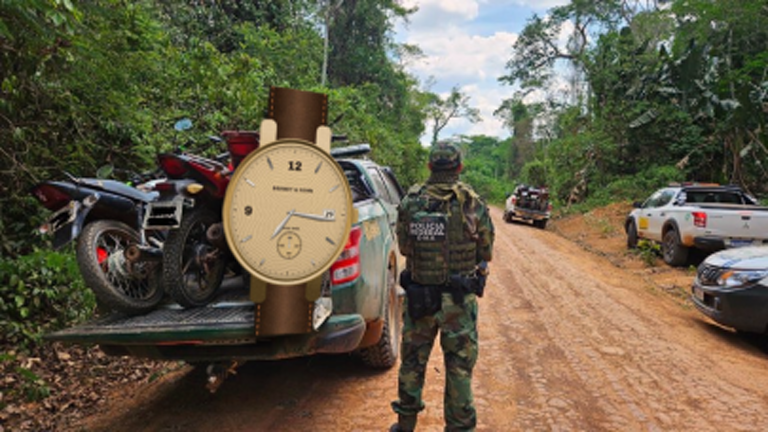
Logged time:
7:16
